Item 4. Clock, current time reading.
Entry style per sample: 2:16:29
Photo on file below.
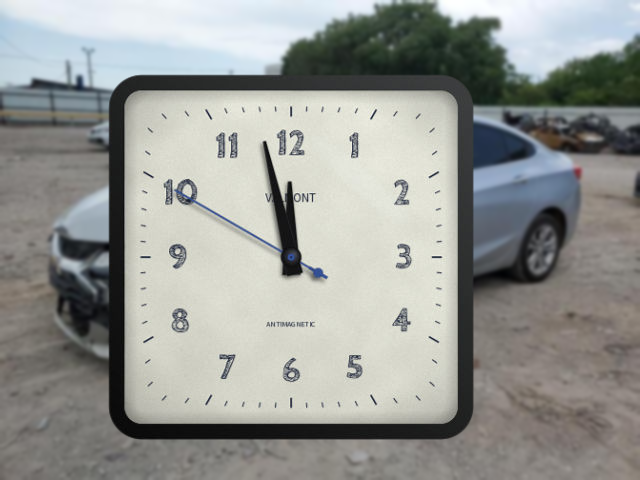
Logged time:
11:57:50
